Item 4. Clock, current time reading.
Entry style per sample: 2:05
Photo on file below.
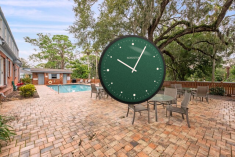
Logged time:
10:05
